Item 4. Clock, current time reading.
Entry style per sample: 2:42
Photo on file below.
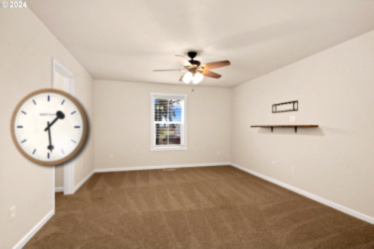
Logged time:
1:29
